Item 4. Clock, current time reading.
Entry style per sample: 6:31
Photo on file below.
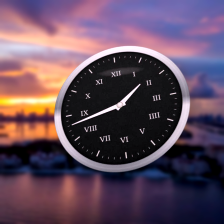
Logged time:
1:43
